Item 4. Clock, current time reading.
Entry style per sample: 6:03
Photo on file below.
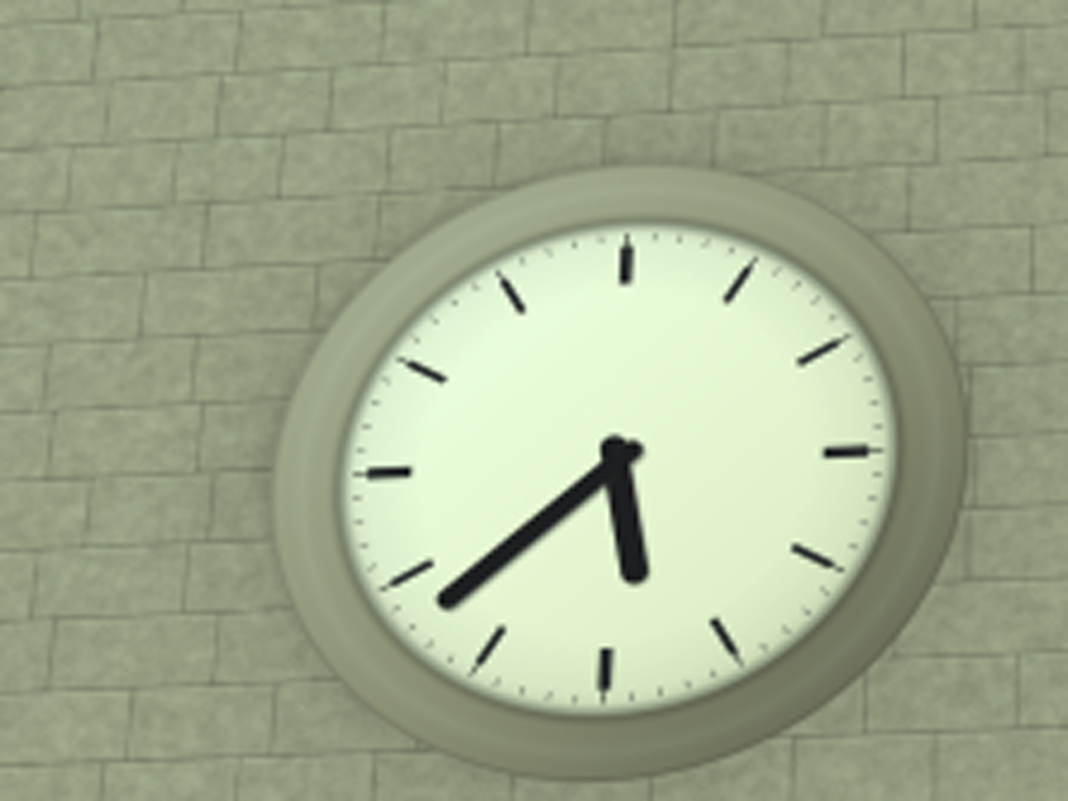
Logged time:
5:38
